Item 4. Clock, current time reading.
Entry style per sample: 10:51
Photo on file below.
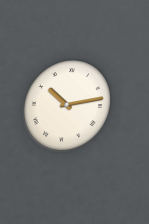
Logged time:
10:13
